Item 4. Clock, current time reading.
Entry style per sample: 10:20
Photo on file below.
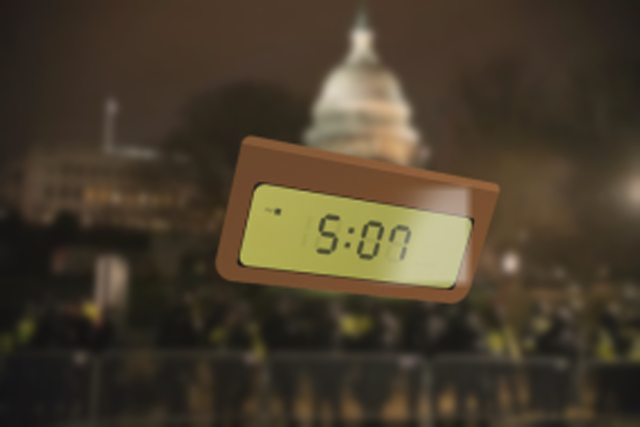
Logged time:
5:07
